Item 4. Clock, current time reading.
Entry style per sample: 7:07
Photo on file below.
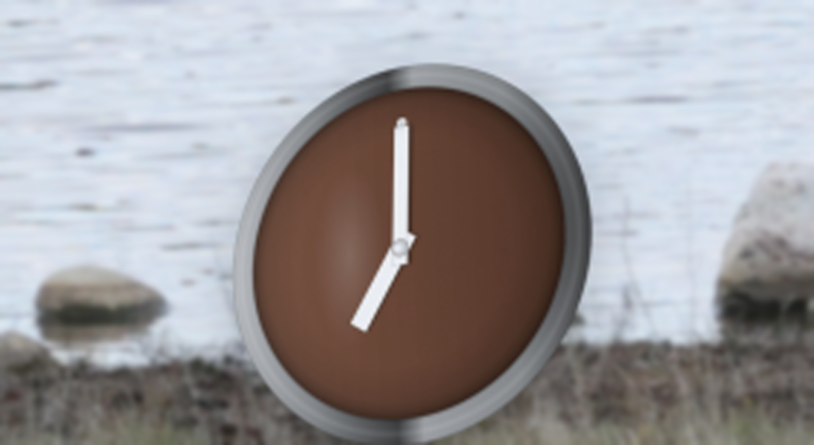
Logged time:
7:00
